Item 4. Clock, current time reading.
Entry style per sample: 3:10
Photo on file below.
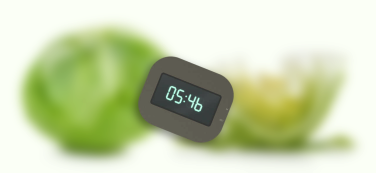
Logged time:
5:46
